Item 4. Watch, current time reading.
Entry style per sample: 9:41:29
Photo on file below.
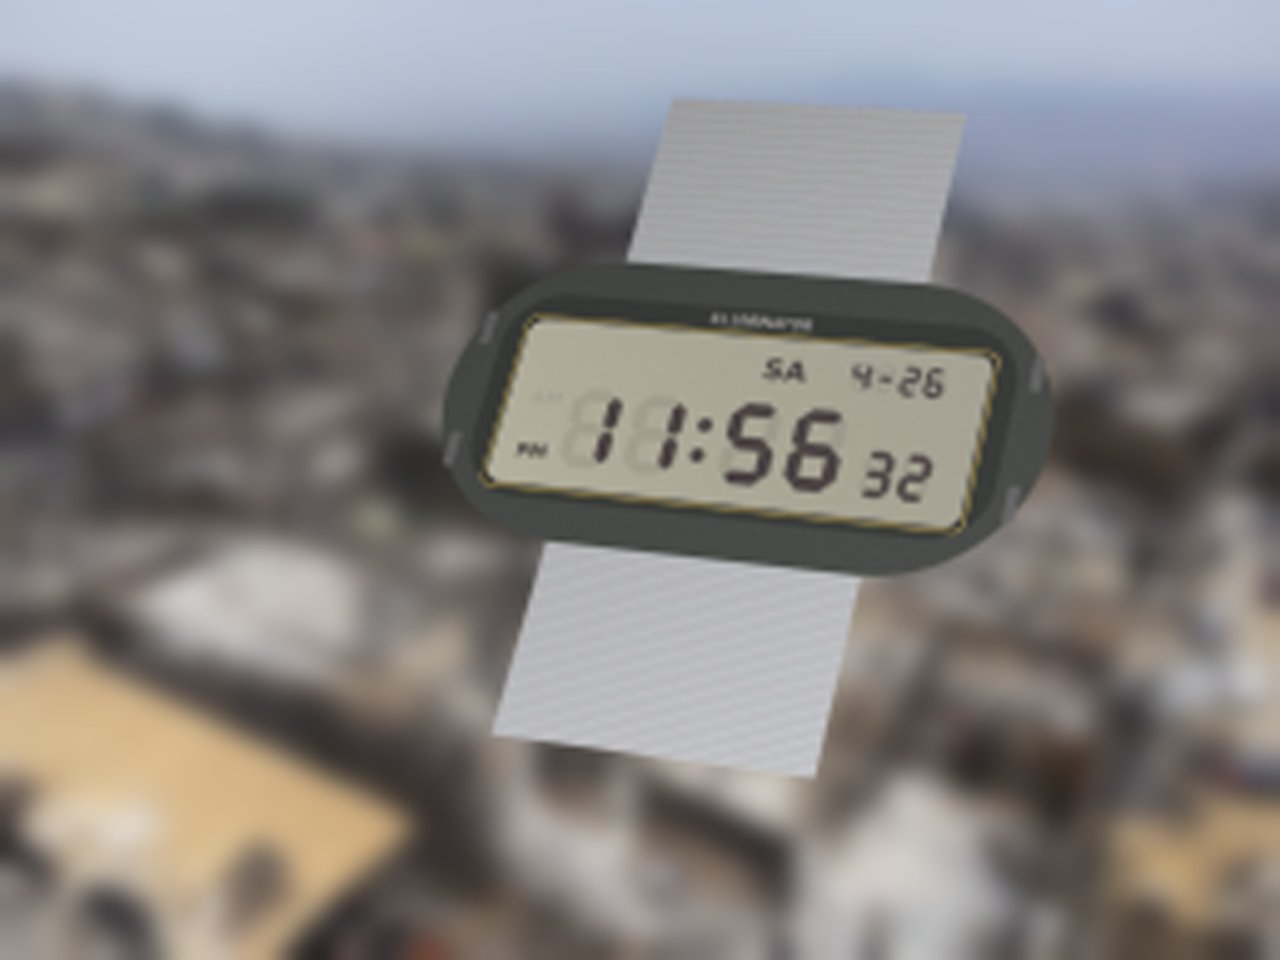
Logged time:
11:56:32
